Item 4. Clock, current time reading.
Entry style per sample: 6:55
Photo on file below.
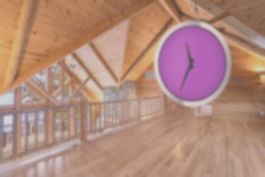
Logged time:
11:34
